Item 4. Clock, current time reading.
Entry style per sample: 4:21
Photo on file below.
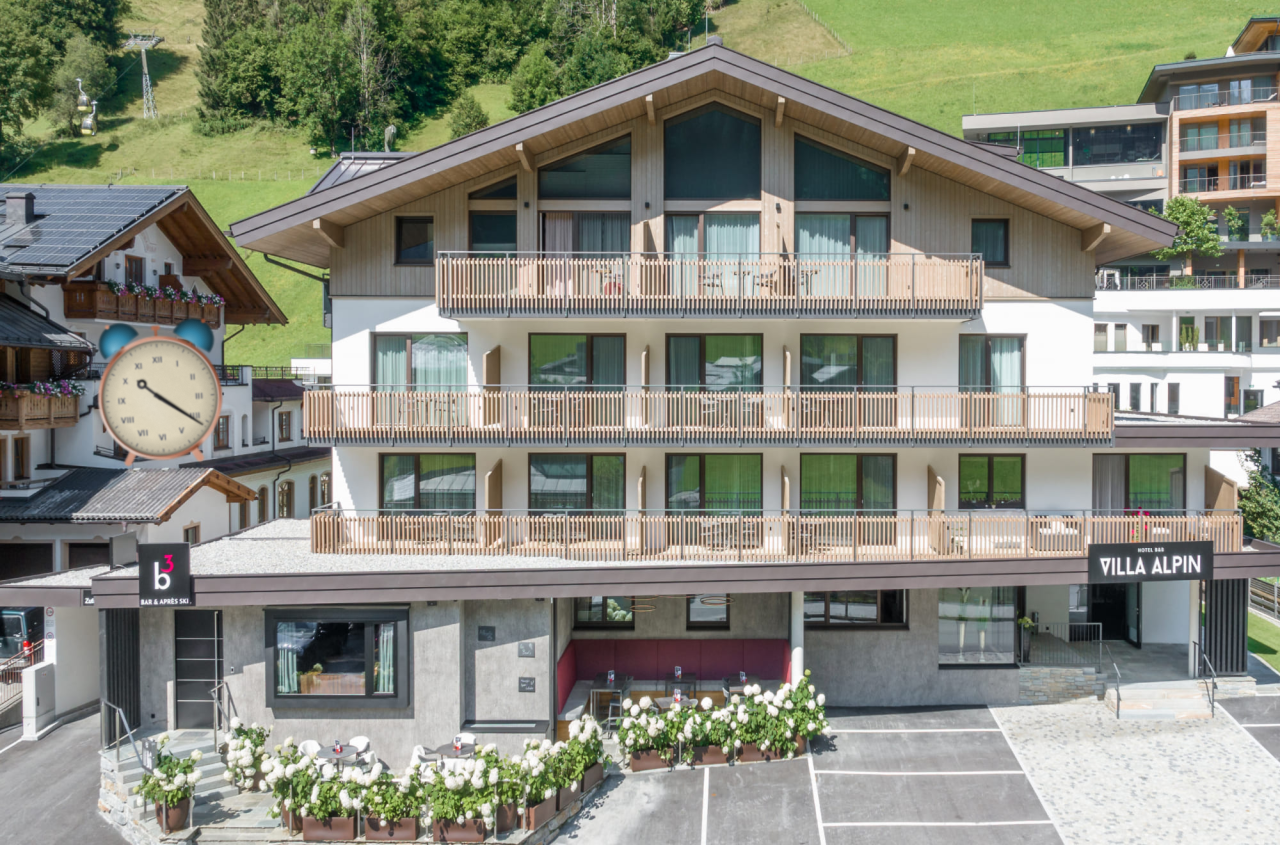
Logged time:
10:21
